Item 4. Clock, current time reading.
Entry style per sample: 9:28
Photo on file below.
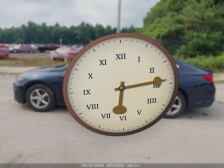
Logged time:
6:14
